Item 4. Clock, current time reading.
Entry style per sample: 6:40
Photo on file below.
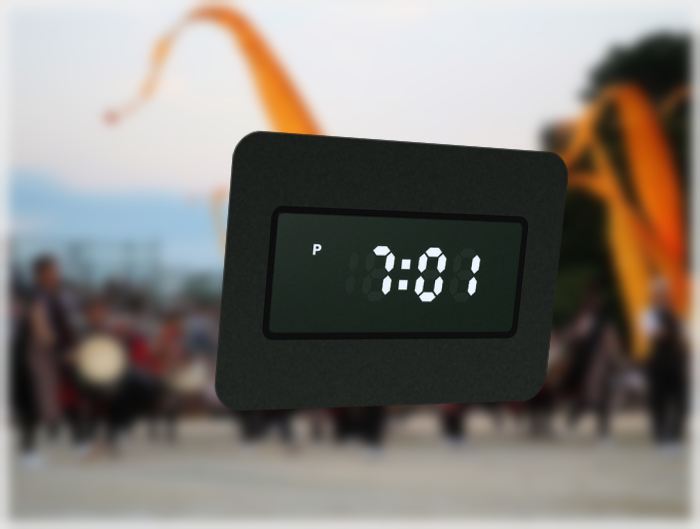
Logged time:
7:01
